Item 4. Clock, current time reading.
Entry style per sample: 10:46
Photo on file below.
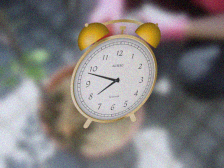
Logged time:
7:48
